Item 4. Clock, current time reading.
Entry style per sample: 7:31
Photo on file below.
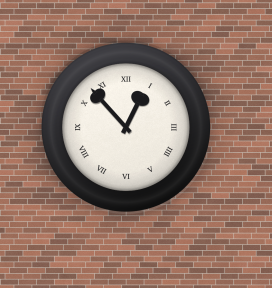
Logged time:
12:53
